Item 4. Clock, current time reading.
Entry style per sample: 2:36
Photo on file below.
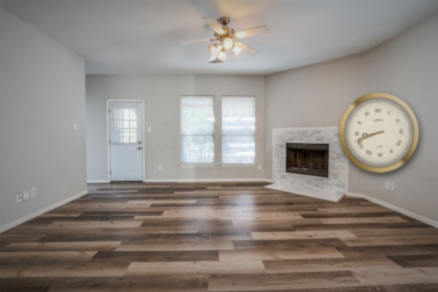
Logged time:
8:42
